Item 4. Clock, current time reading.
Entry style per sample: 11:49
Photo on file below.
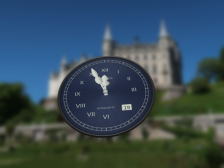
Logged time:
11:56
